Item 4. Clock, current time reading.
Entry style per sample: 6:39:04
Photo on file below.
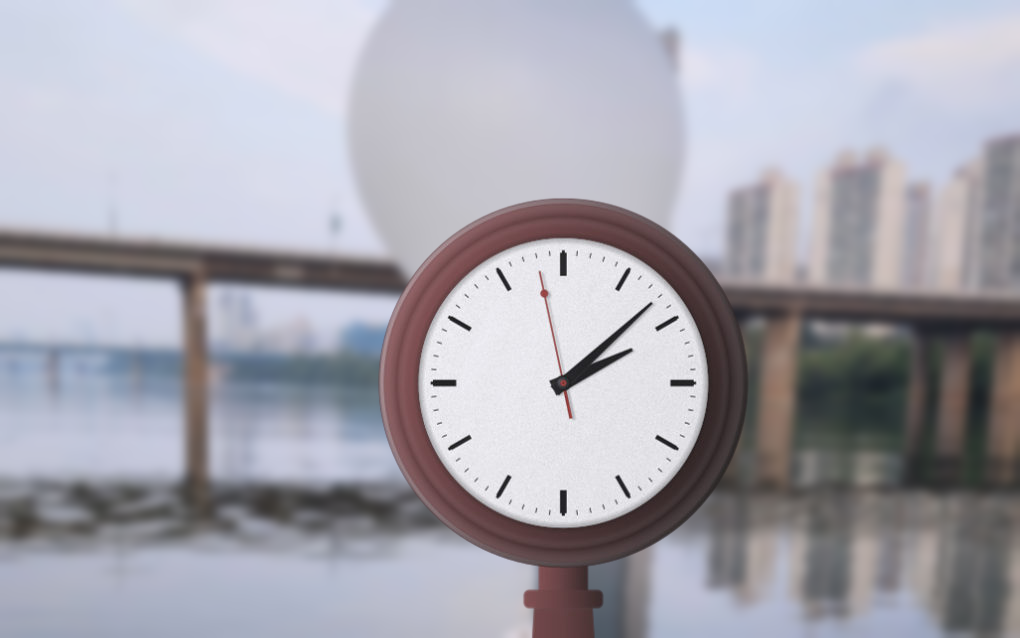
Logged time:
2:07:58
